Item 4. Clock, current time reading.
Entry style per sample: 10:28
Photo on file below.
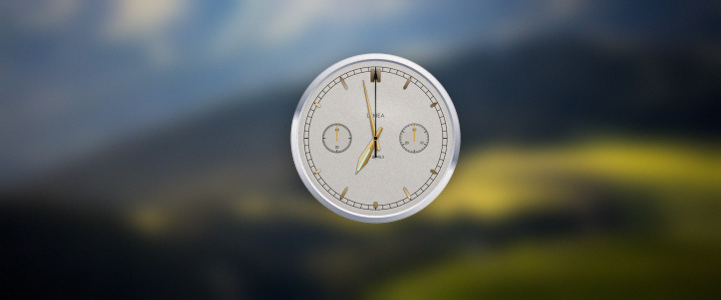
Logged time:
6:58
